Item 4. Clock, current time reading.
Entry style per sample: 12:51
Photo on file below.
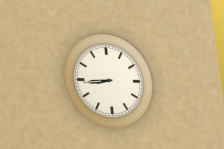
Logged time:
8:44
